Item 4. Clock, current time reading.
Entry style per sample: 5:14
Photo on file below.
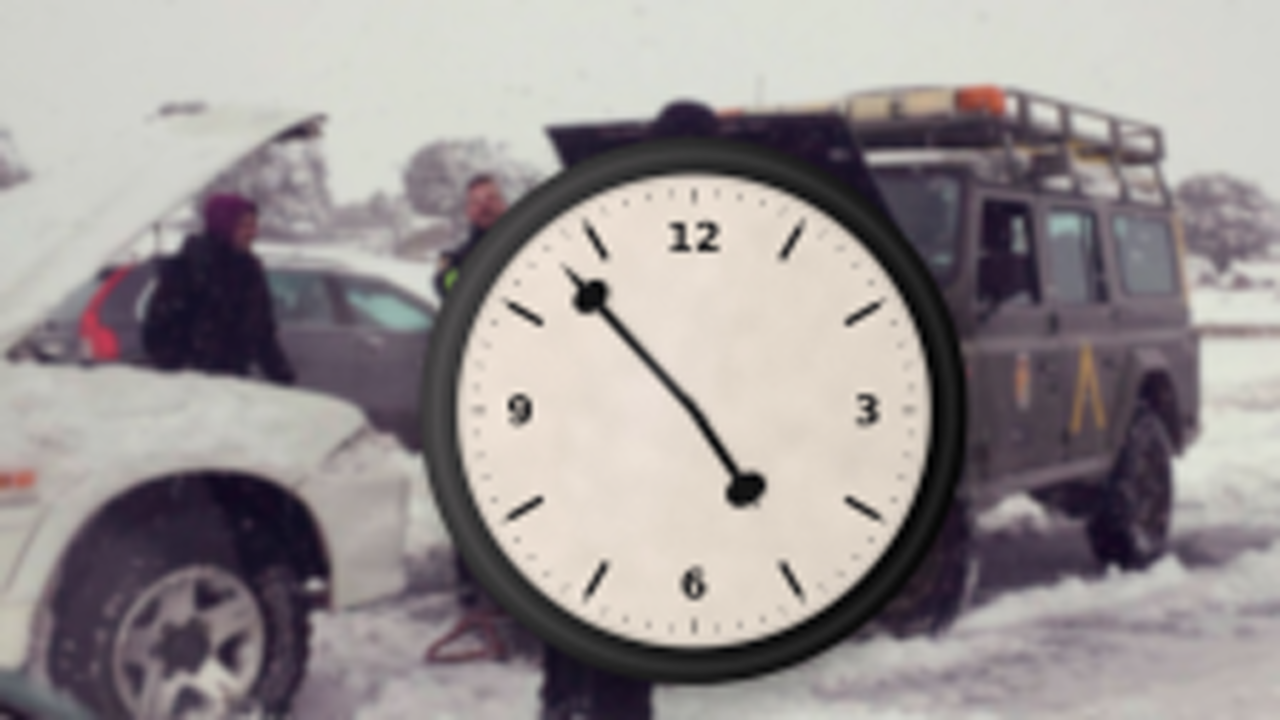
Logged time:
4:53
